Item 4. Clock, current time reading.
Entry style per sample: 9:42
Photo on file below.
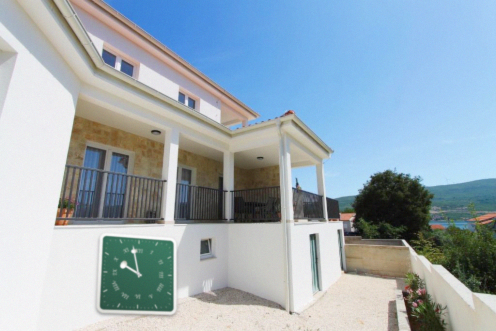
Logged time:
9:58
